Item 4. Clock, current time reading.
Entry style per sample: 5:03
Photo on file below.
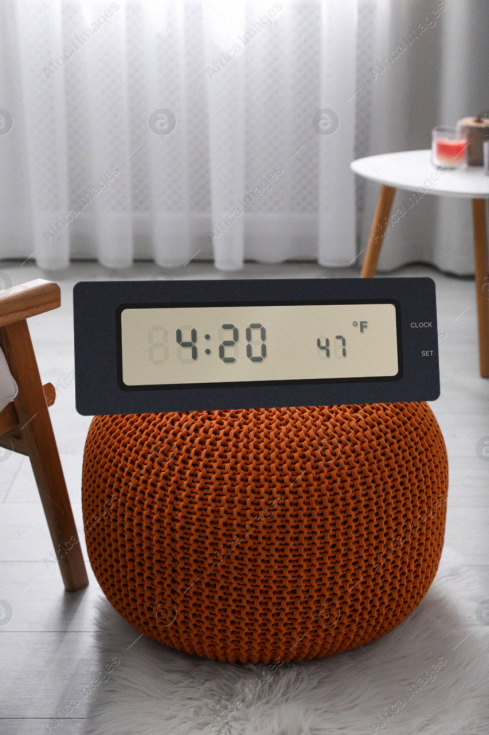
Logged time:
4:20
